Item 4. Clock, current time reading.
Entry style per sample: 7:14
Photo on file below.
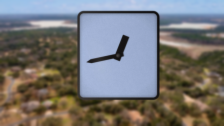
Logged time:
12:43
